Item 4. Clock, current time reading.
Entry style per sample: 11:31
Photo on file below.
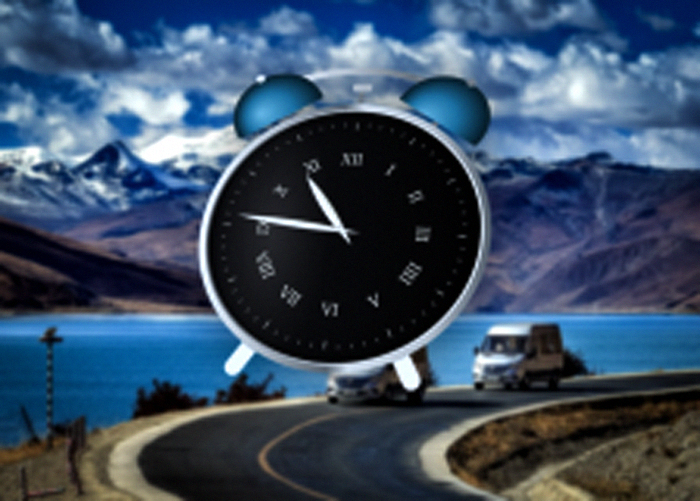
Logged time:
10:46
